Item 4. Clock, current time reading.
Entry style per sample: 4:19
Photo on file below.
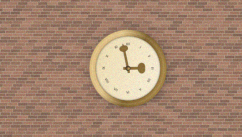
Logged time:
2:58
